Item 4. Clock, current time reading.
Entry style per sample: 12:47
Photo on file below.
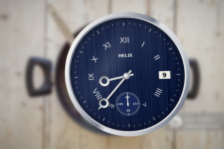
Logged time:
8:37
